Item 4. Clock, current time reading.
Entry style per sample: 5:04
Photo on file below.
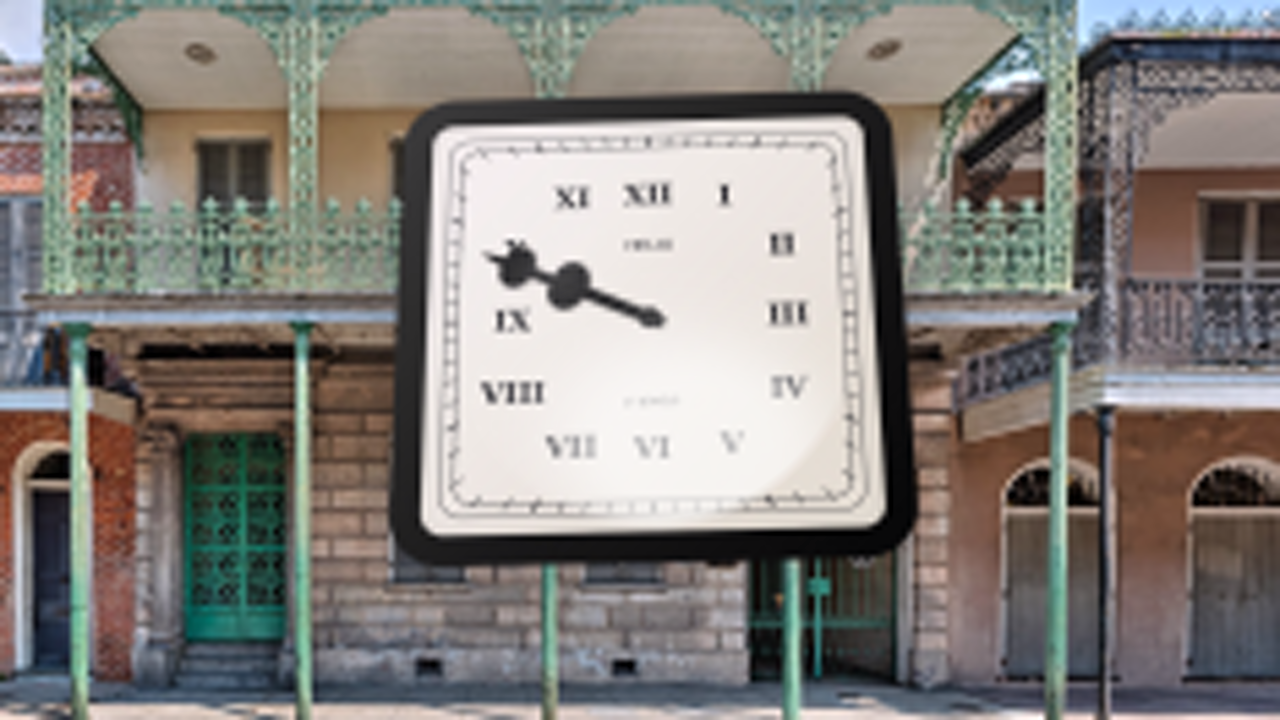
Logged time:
9:49
